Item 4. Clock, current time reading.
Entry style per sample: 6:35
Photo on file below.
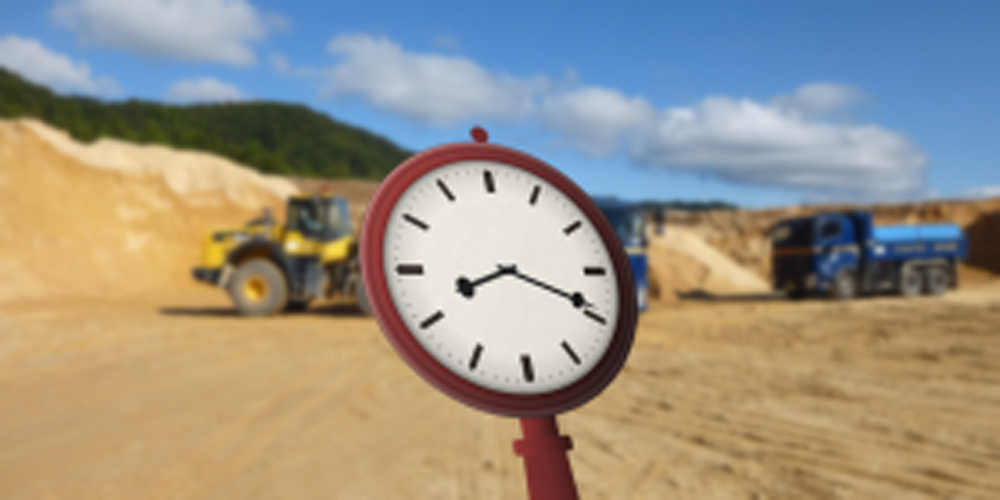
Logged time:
8:19
